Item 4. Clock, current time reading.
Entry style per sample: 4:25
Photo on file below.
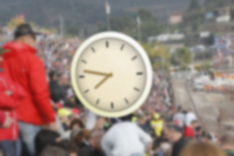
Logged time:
7:47
